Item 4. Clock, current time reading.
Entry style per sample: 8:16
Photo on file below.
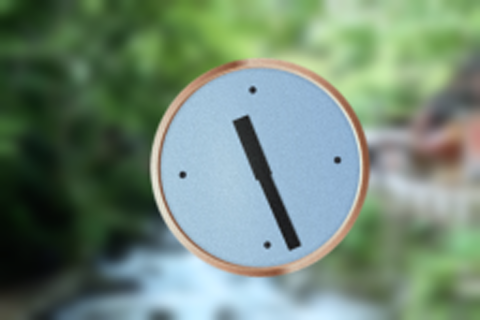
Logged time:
11:27
